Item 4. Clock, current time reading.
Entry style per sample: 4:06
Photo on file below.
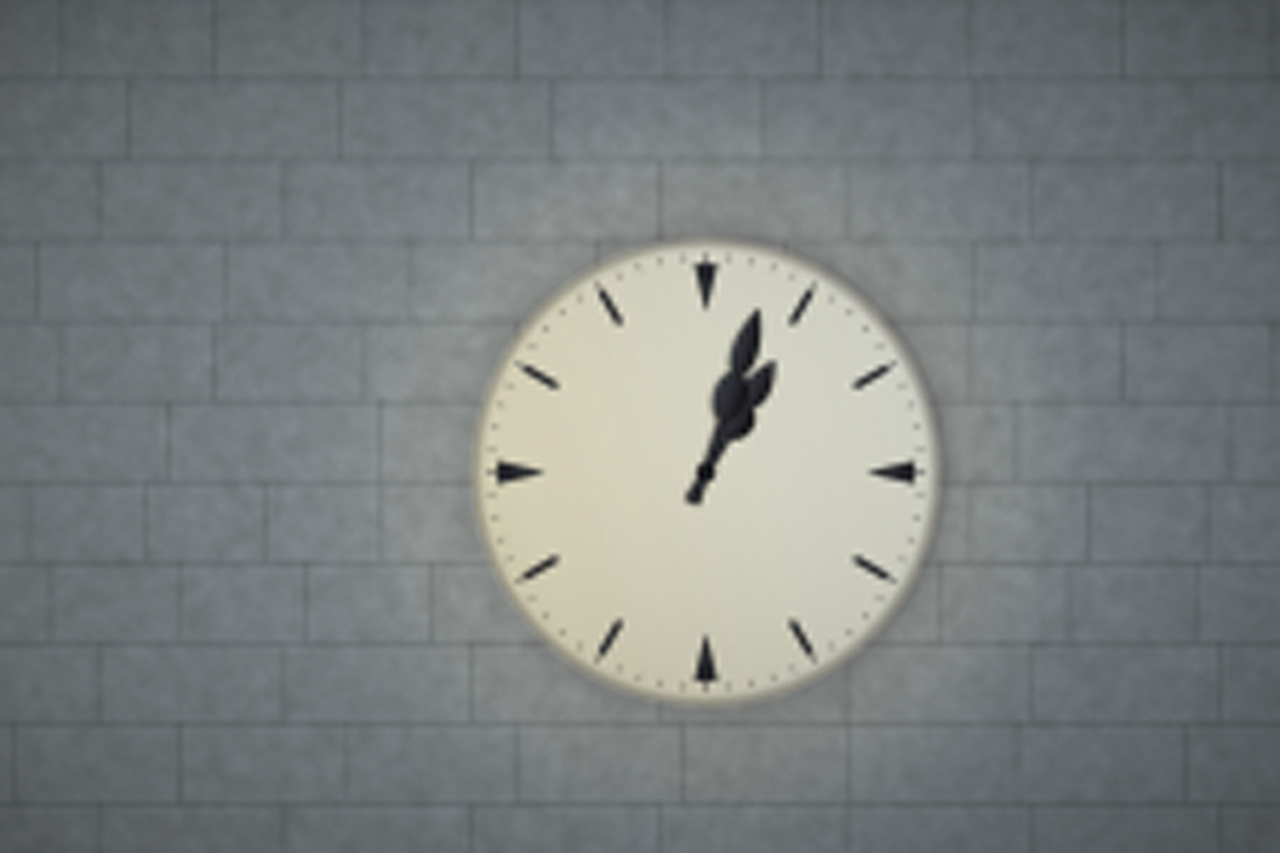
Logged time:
1:03
